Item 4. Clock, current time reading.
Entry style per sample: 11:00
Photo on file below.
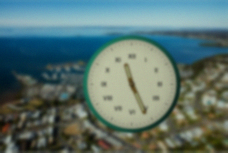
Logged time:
11:26
